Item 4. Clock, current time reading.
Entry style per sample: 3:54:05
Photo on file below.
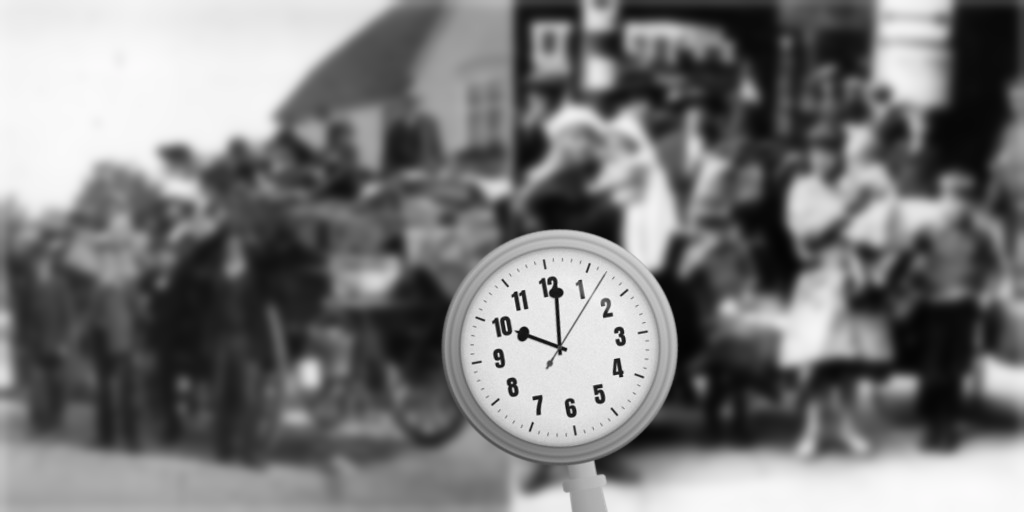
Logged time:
10:01:07
